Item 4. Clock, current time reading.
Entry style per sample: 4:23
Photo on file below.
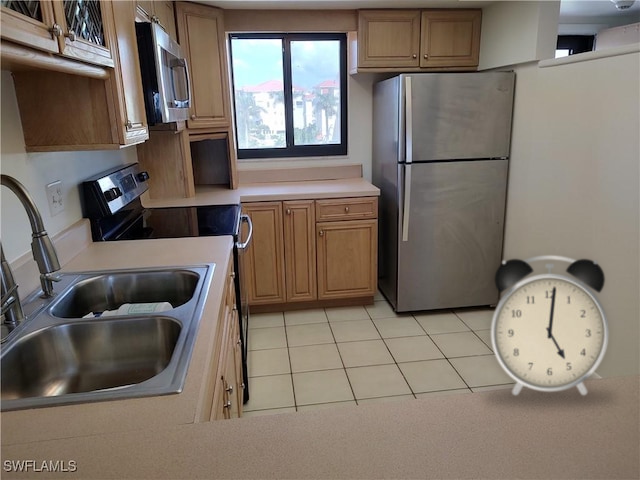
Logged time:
5:01
